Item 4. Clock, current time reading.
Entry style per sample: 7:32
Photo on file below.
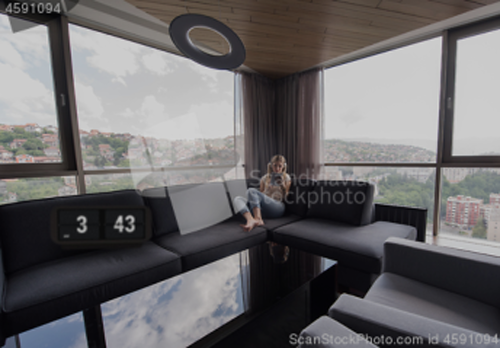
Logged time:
3:43
